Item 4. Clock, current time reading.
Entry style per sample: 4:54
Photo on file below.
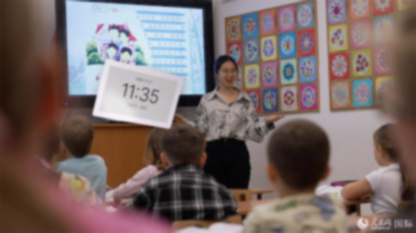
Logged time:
11:35
